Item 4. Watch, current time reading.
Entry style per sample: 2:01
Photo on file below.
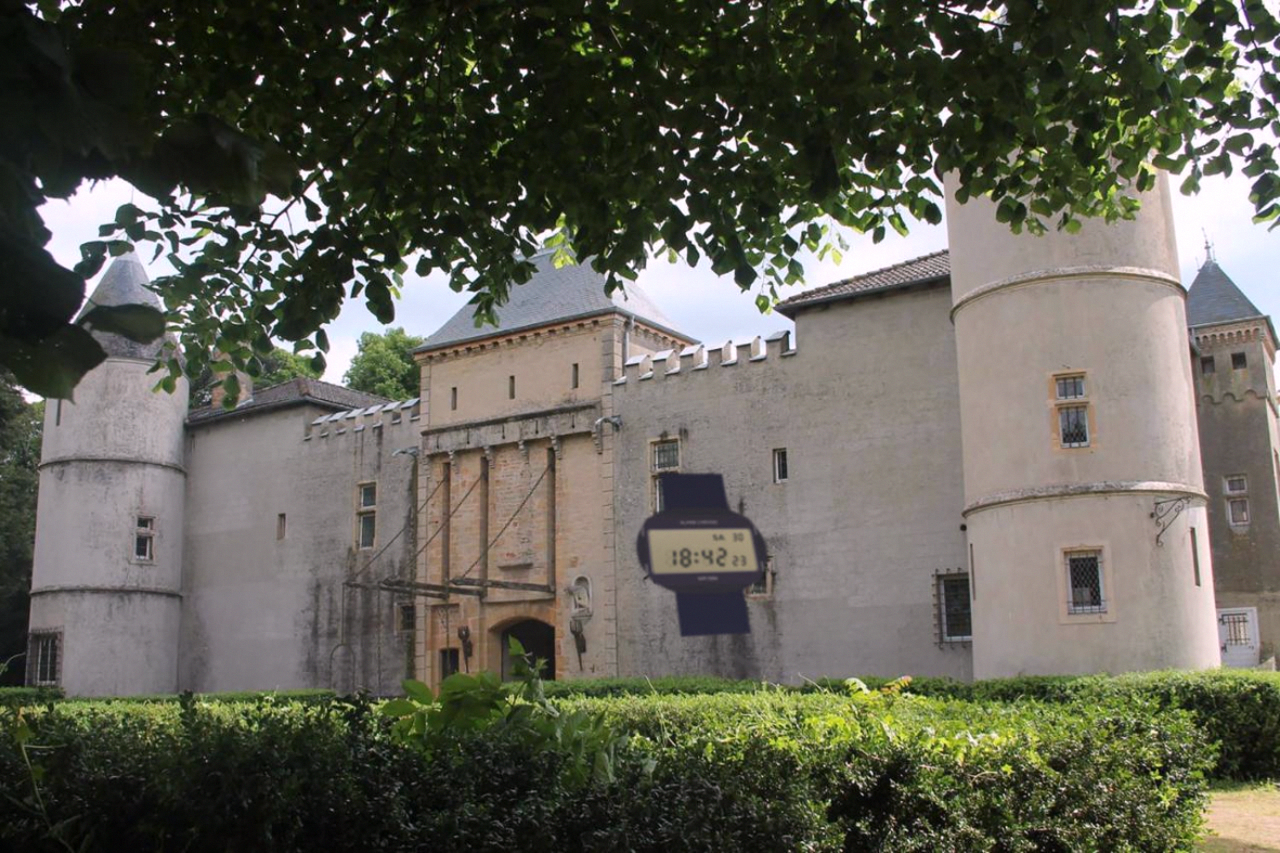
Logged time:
18:42
